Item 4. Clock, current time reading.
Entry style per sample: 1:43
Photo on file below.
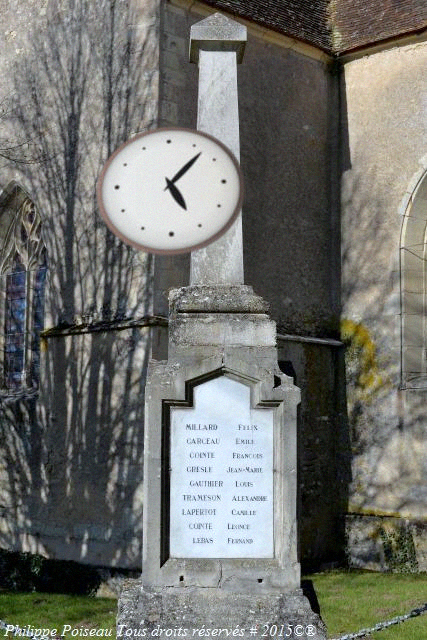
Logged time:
5:07
